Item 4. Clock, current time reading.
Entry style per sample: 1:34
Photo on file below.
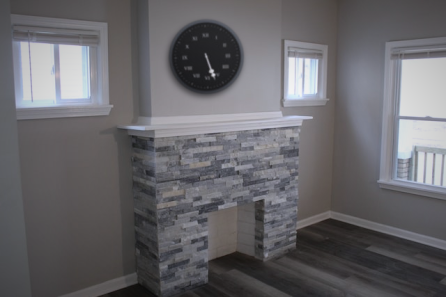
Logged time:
5:27
